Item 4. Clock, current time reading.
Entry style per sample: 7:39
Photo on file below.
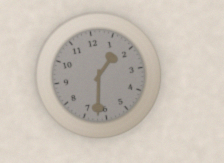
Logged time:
1:32
